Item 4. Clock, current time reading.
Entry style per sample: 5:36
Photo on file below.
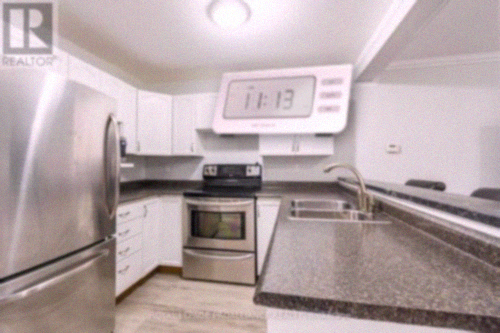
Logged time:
11:13
